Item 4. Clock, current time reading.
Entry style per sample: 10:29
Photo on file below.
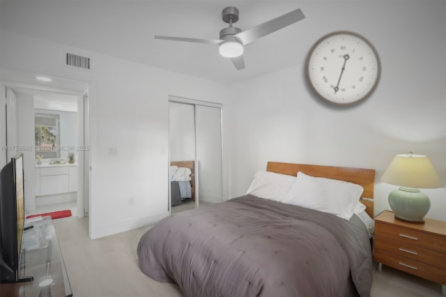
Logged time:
12:33
